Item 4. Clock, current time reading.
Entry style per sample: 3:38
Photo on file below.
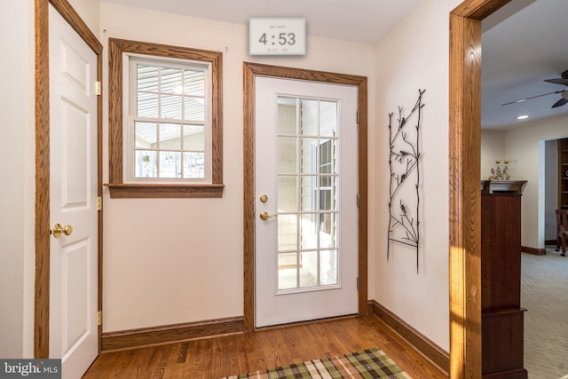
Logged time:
4:53
